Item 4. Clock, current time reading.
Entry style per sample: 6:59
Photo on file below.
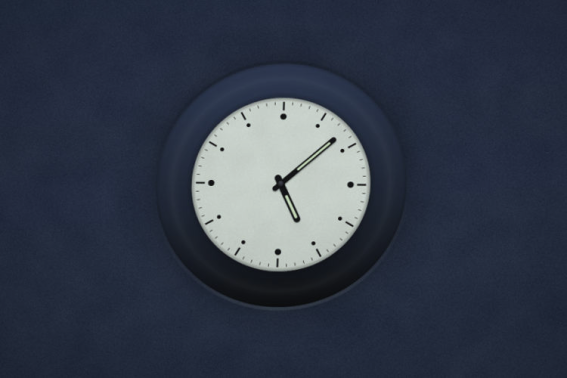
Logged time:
5:08
